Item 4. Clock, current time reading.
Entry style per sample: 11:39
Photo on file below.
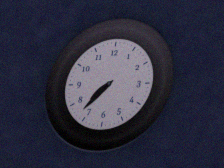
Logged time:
7:37
